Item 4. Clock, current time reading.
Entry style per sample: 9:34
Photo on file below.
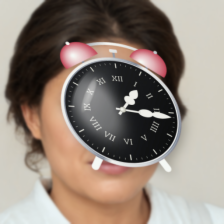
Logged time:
1:16
